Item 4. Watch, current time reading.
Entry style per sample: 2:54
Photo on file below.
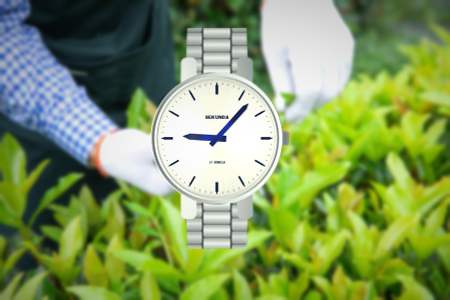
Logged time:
9:07
